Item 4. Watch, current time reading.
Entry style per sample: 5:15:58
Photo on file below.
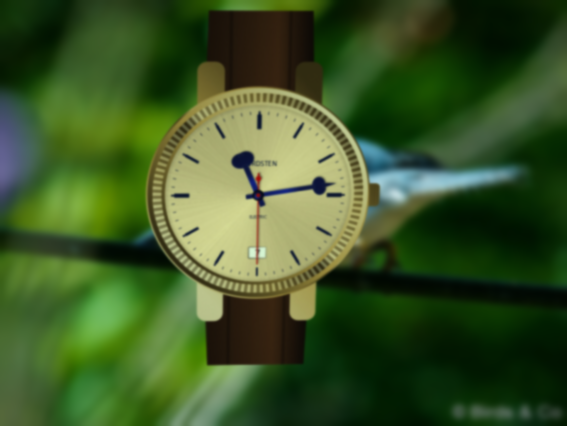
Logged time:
11:13:30
